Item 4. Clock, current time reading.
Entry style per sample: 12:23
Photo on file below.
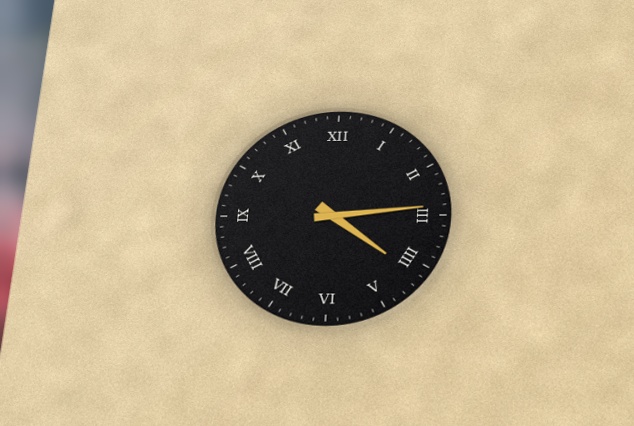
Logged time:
4:14
